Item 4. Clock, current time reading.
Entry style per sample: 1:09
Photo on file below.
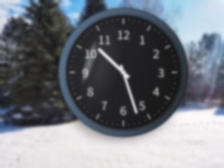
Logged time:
10:27
